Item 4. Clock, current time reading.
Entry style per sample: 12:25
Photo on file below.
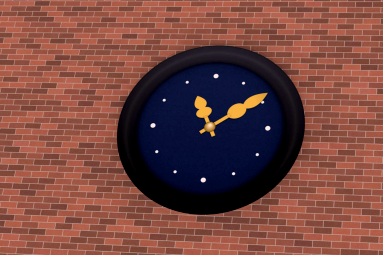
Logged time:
11:09
